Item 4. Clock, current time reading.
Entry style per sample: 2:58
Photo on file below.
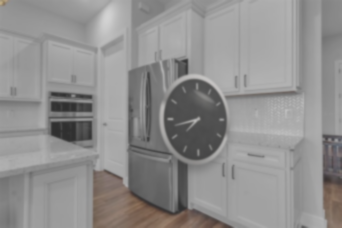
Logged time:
7:43
